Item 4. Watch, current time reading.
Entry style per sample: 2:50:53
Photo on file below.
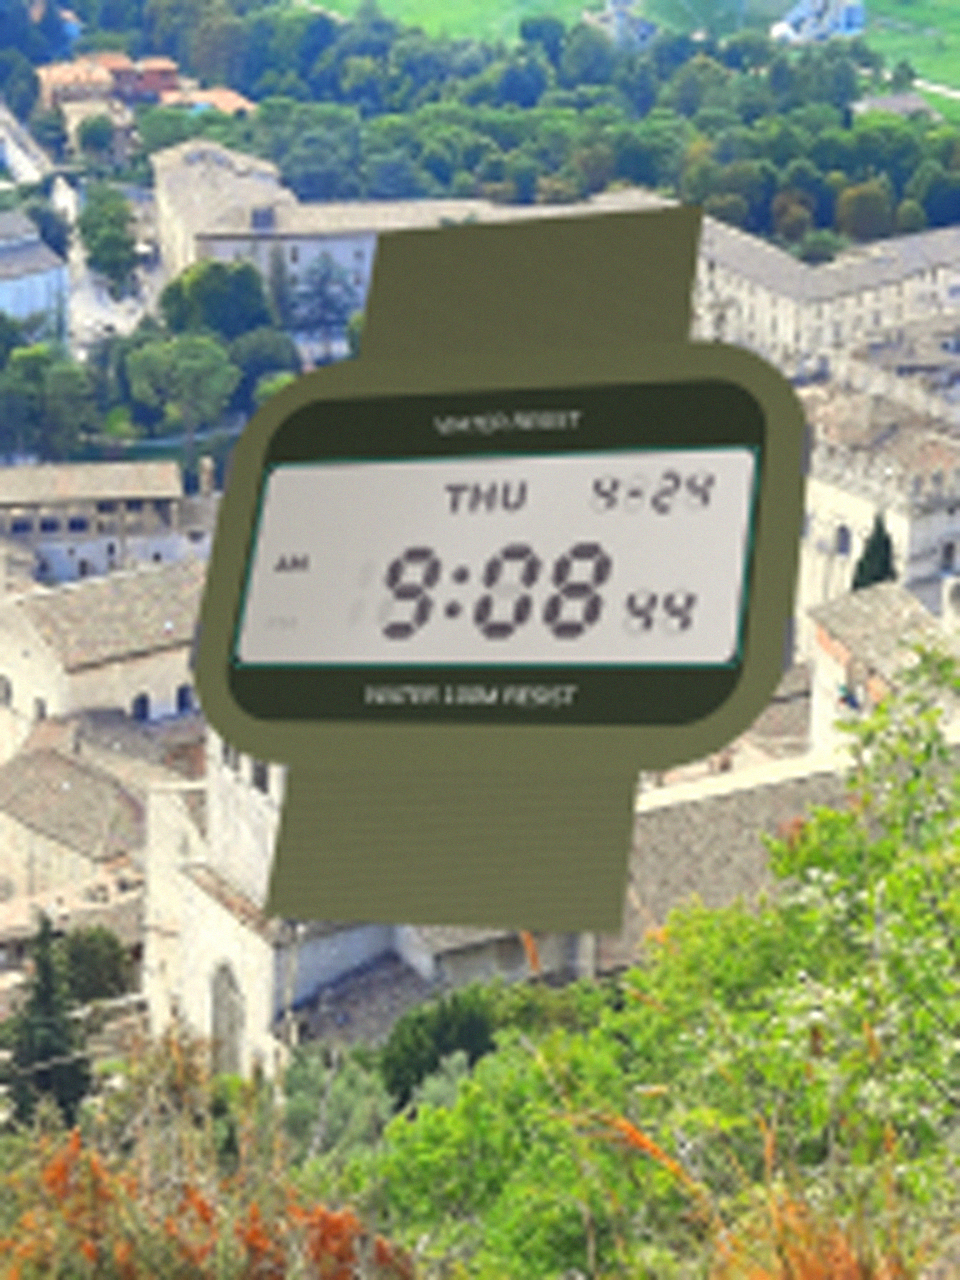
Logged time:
9:08:44
